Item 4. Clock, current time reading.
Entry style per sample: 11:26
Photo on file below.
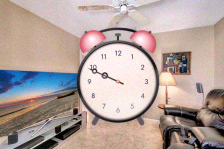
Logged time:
9:49
